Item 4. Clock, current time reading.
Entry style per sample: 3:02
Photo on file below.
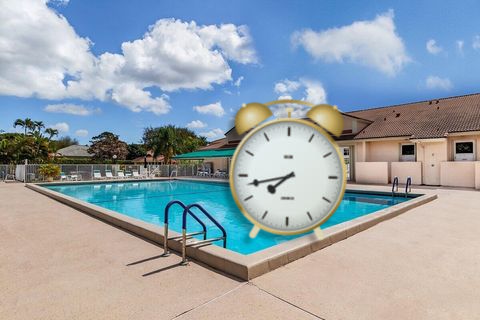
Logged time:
7:43
